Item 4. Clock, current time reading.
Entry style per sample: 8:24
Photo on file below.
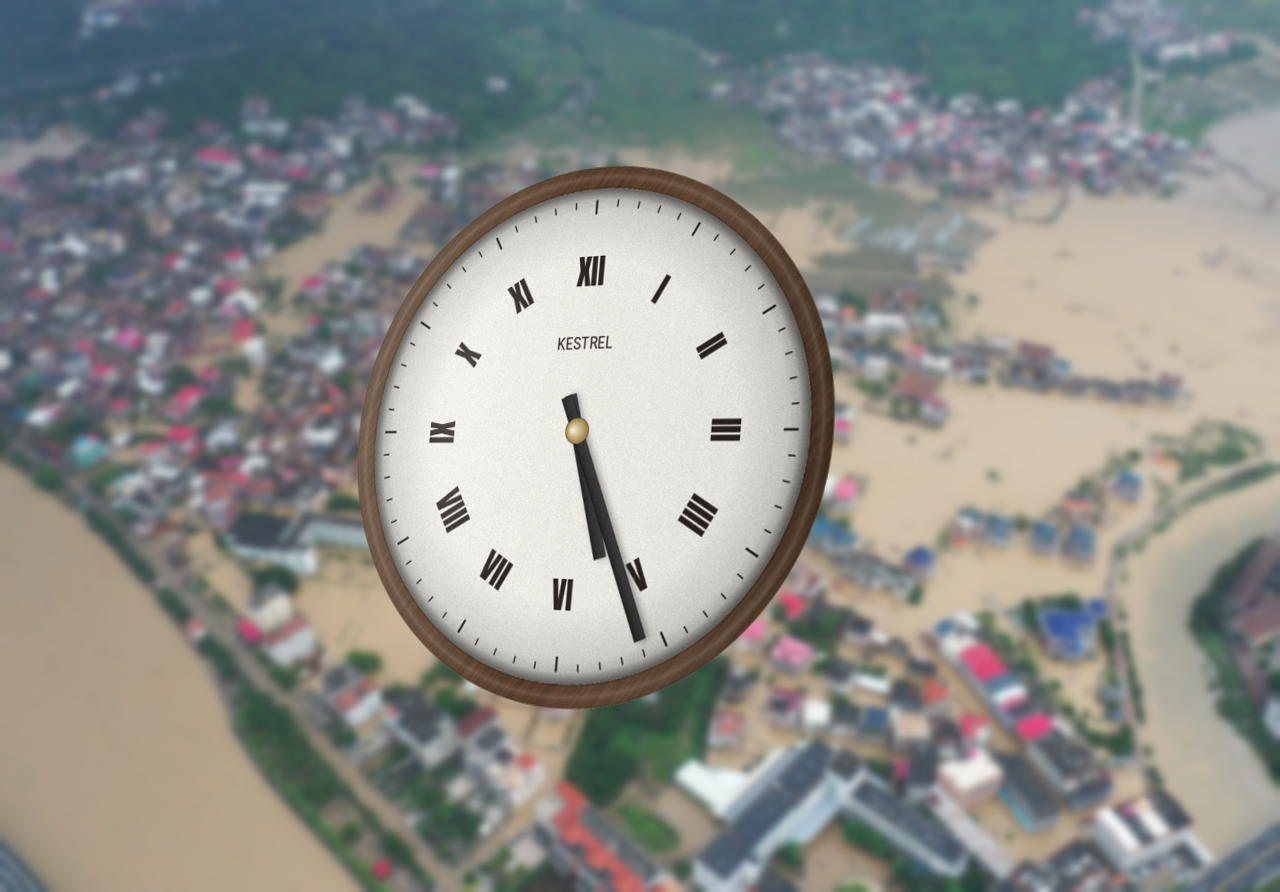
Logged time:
5:26
